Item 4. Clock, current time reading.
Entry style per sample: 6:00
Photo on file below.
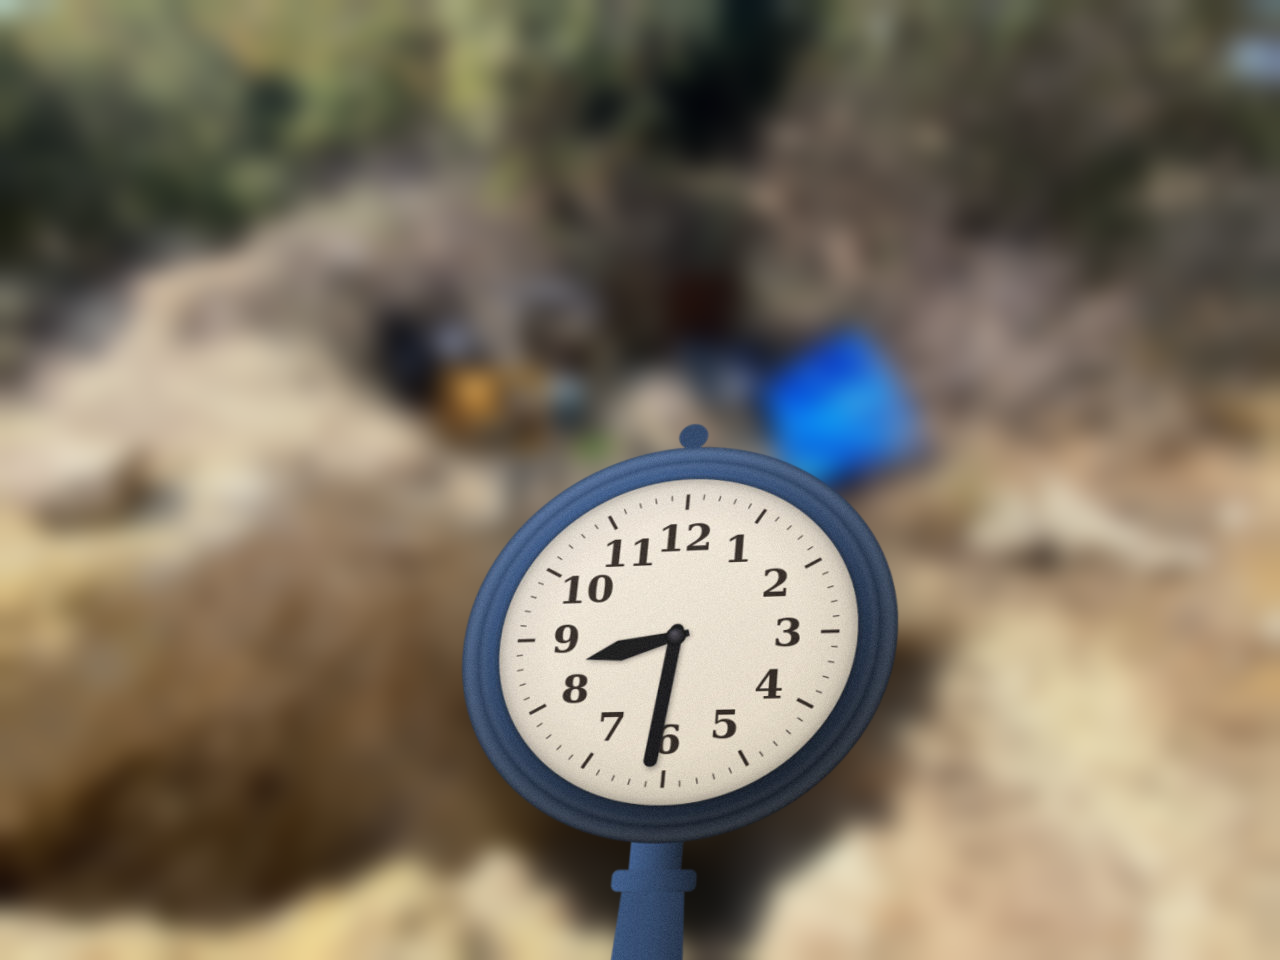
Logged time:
8:31
